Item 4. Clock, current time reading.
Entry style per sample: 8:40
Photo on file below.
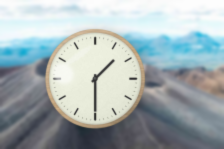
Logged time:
1:30
